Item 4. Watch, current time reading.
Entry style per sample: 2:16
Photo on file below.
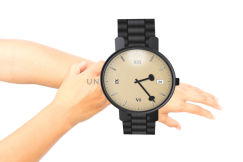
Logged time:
2:24
